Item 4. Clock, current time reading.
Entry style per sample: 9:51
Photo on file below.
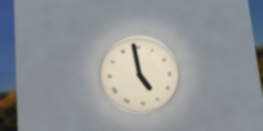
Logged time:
4:59
